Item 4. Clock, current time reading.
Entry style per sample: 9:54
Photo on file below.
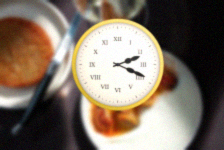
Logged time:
2:19
